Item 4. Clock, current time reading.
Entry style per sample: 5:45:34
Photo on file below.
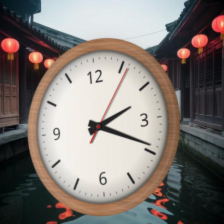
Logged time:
2:19:06
